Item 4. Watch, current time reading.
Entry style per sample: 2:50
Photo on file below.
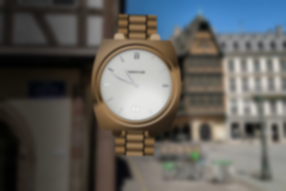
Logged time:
10:49
